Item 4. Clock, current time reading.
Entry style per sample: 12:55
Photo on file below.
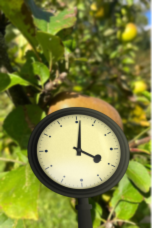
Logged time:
4:01
